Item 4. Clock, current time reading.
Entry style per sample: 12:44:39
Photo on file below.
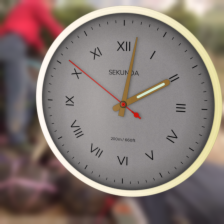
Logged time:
2:01:51
